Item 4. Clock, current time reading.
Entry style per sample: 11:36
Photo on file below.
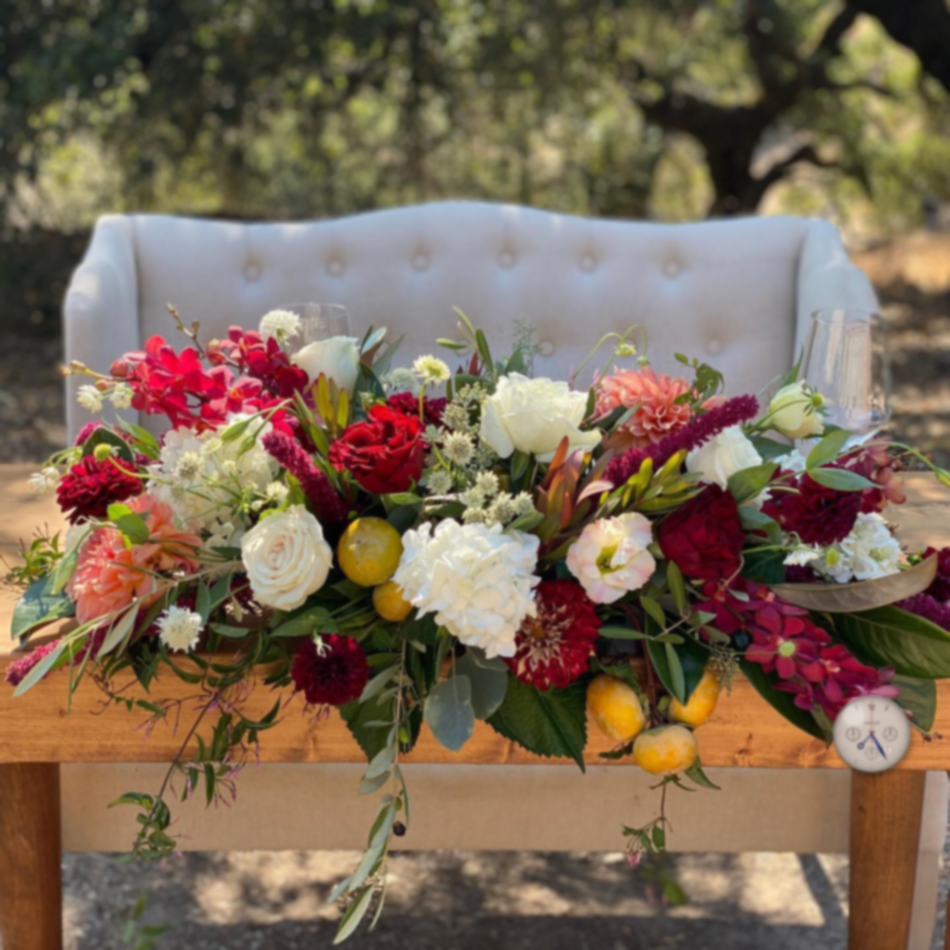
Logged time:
7:25
